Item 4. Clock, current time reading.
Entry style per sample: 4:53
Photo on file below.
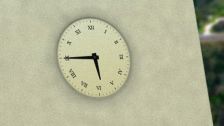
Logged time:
5:45
